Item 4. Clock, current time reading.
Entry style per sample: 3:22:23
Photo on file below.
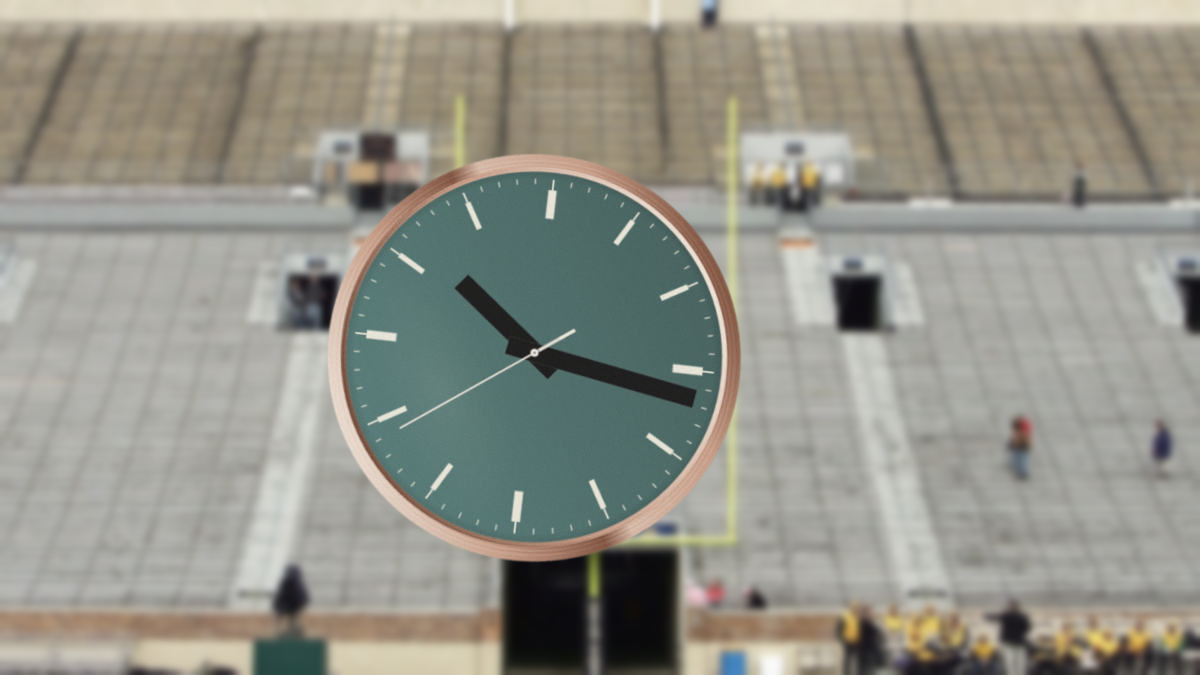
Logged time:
10:16:39
